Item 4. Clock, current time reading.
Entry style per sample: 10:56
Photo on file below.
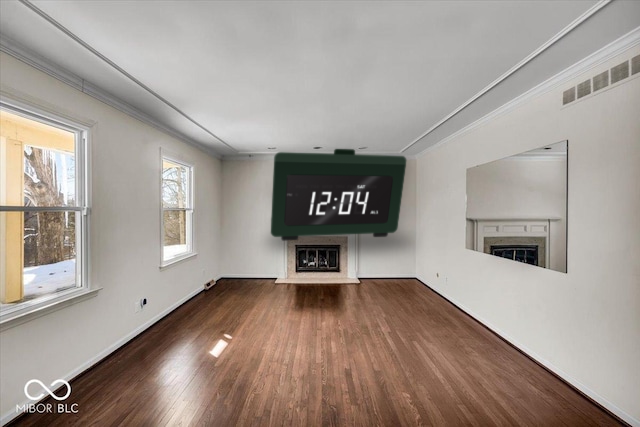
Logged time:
12:04
